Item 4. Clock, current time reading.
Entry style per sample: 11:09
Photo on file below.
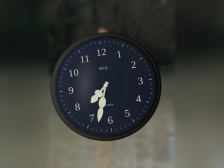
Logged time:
7:33
